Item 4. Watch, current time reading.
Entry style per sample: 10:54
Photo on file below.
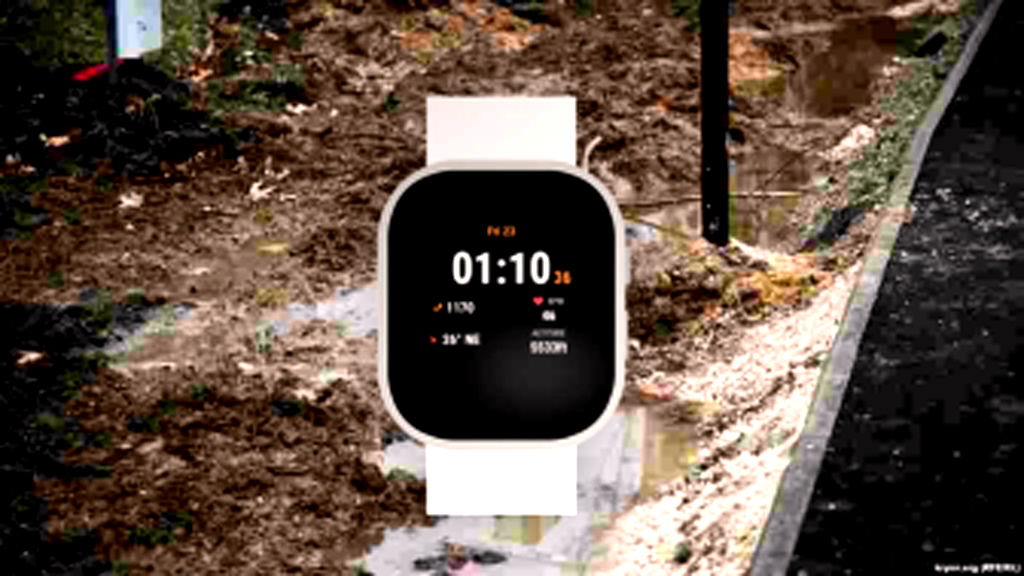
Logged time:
1:10
